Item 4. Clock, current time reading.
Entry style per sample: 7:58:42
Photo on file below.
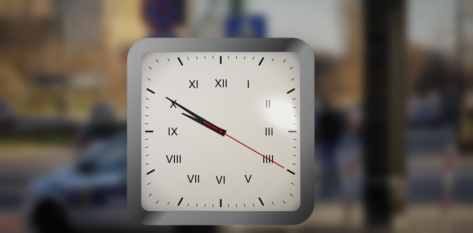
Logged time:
9:50:20
